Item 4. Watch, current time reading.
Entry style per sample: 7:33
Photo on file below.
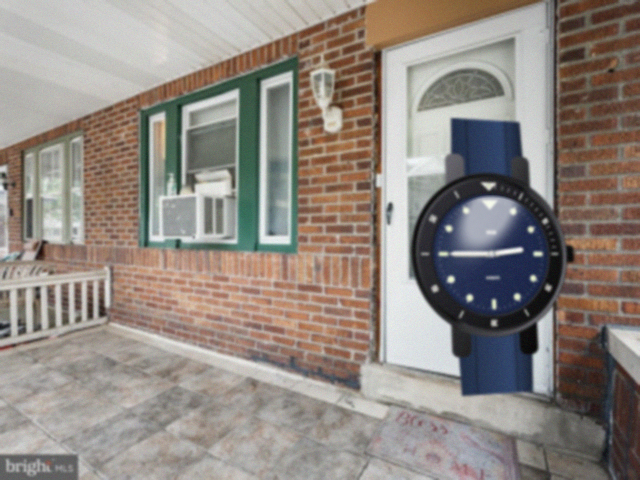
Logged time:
2:45
